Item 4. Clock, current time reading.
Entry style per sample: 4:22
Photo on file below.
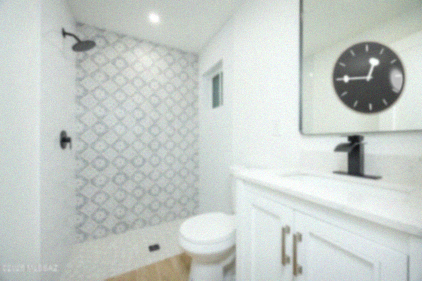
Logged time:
12:45
